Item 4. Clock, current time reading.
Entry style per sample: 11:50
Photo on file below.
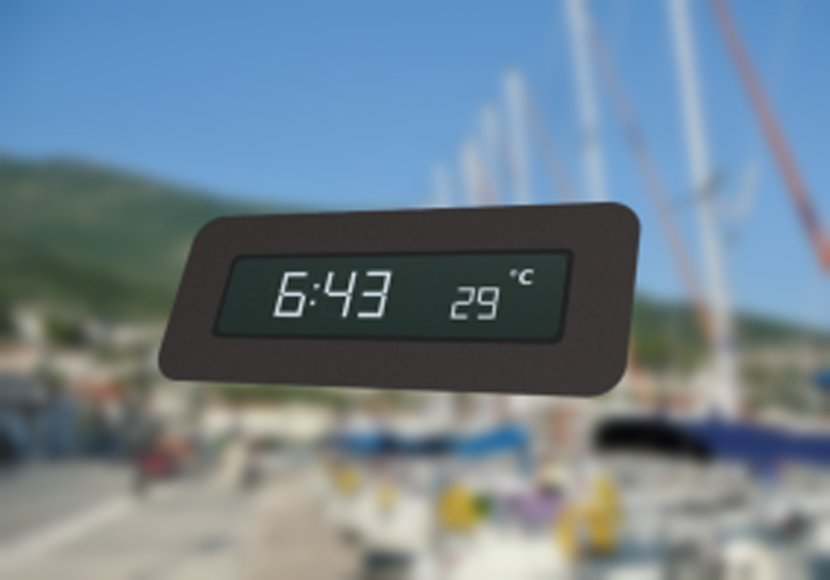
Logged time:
6:43
